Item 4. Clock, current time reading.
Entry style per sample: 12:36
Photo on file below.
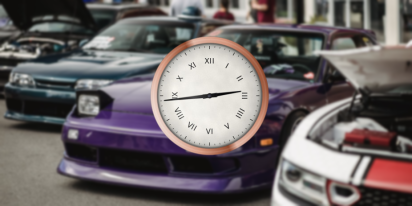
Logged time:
2:44
